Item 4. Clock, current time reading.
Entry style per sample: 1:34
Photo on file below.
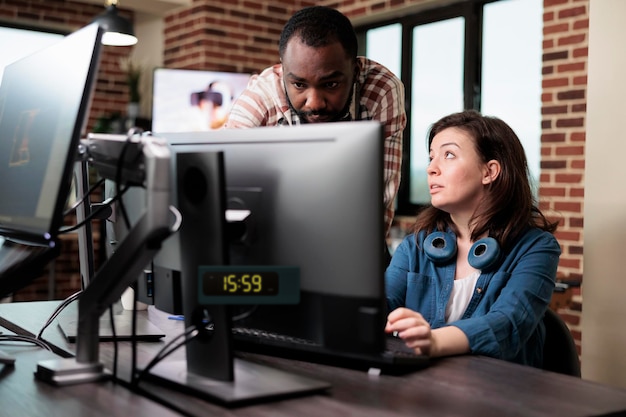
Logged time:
15:59
